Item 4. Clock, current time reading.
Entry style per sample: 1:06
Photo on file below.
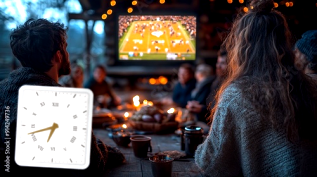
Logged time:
6:42
